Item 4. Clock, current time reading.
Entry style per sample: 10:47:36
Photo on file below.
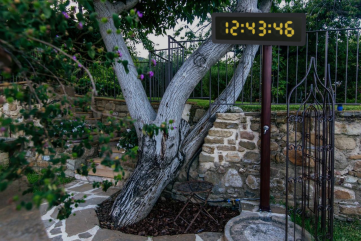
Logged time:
12:43:46
